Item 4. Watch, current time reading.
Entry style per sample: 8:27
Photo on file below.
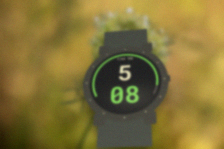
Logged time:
5:08
